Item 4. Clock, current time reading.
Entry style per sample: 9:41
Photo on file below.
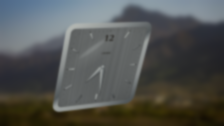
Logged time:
7:29
